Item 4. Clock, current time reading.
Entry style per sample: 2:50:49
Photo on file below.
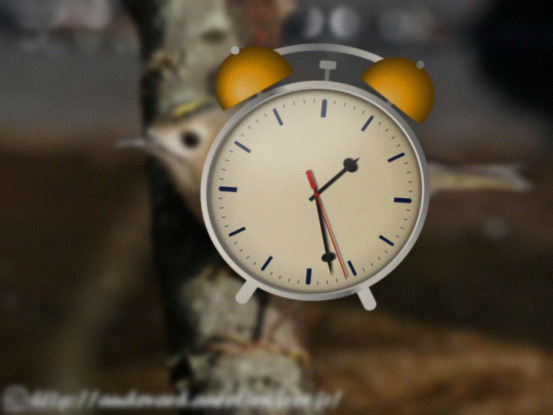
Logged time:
1:27:26
